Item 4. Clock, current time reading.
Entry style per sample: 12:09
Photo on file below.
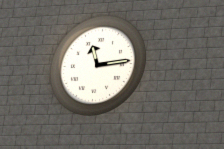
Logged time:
11:14
